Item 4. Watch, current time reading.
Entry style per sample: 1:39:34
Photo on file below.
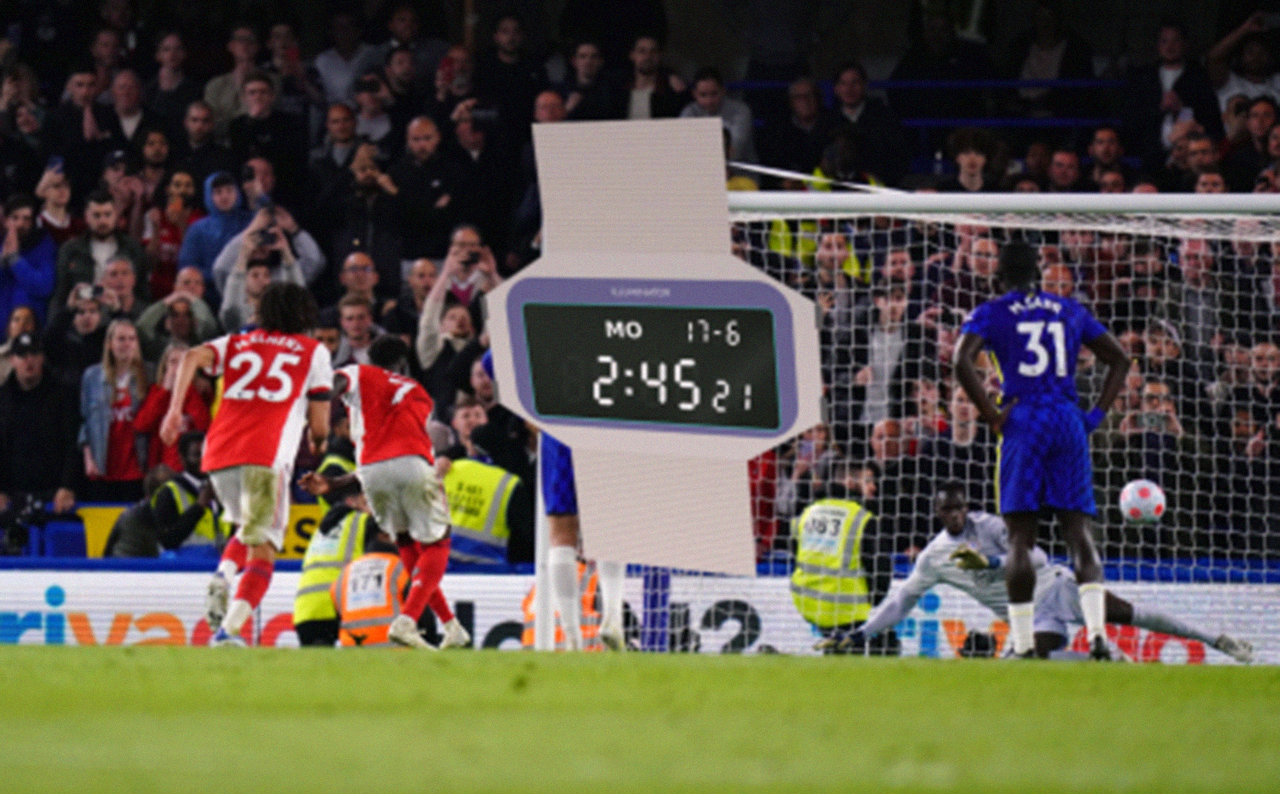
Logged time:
2:45:21
